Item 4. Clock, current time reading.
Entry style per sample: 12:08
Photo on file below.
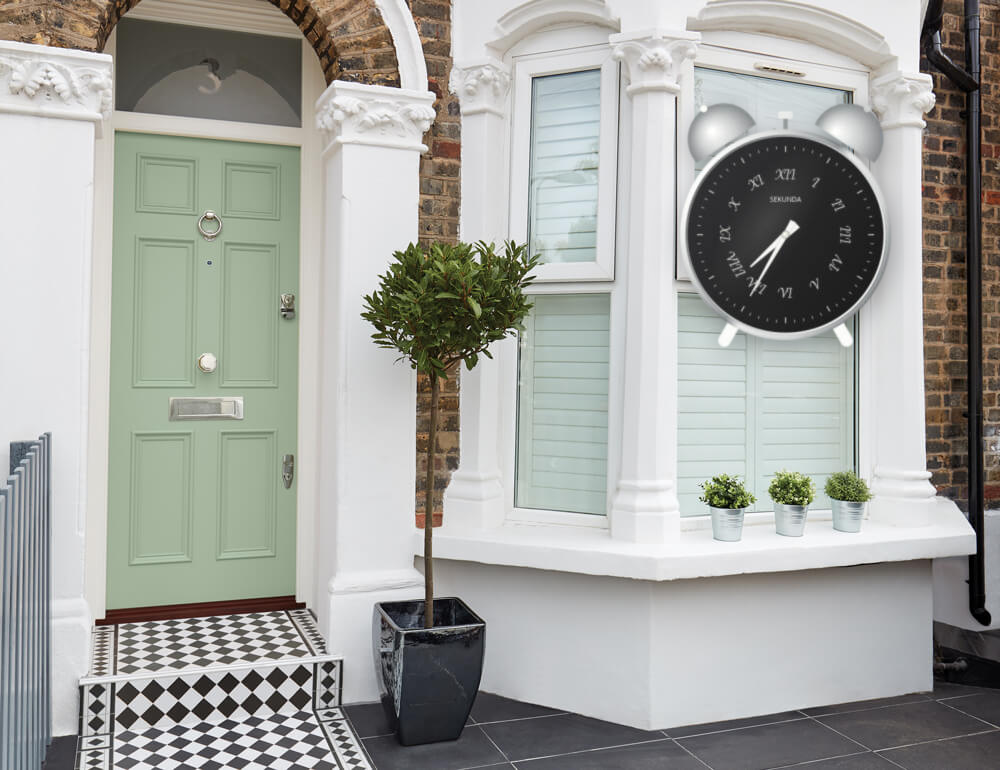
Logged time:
7:35
